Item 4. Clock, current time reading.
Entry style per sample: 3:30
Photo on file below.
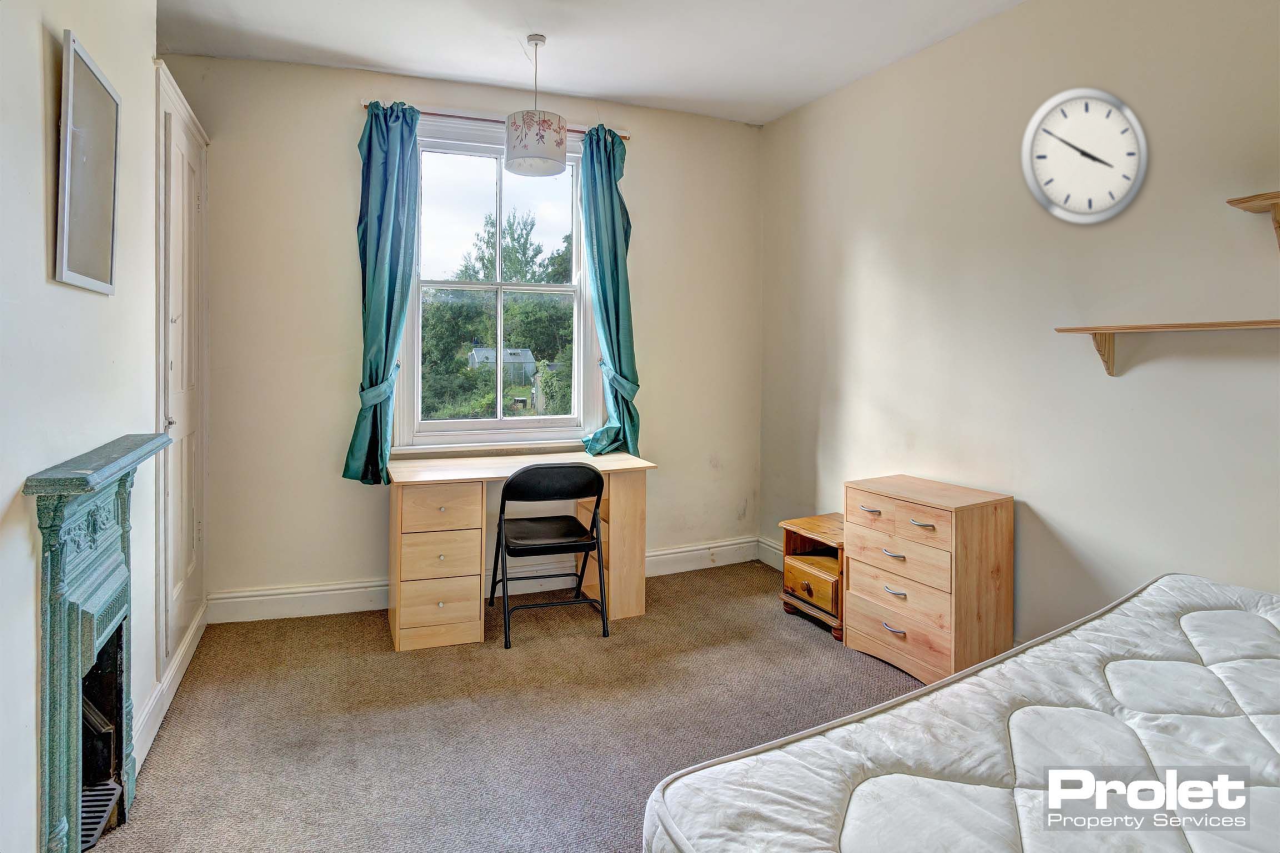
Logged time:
3:50
